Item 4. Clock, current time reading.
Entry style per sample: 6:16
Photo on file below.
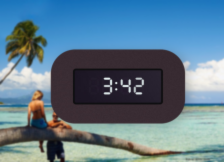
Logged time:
3:42
